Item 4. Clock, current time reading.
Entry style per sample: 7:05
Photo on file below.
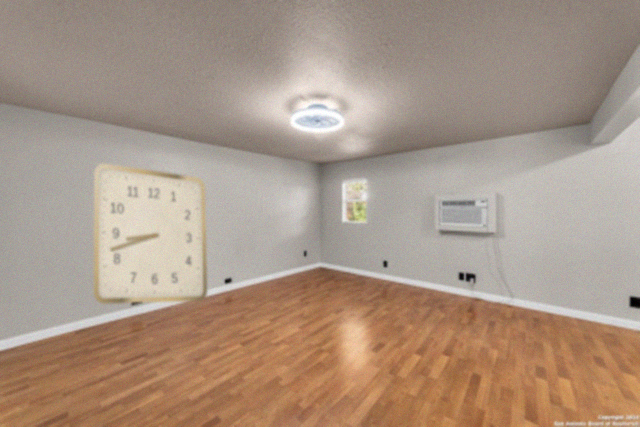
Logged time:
8:42
